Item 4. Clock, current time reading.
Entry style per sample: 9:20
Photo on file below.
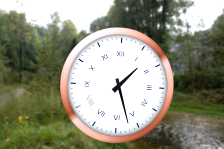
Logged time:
1:27
